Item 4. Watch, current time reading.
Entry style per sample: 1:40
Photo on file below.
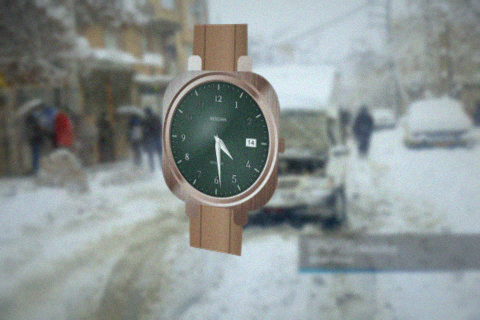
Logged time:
4:29
